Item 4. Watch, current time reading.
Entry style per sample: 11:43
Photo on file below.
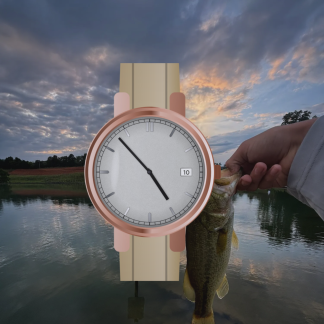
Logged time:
4:53
